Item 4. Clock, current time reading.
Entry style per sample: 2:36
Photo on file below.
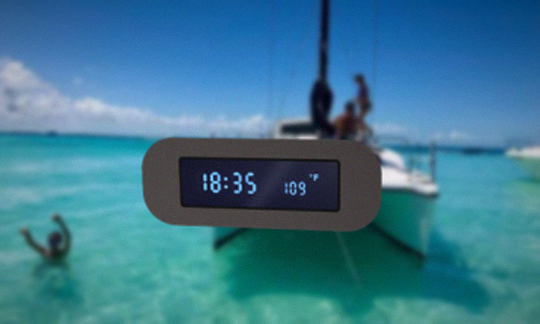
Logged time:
18:35
